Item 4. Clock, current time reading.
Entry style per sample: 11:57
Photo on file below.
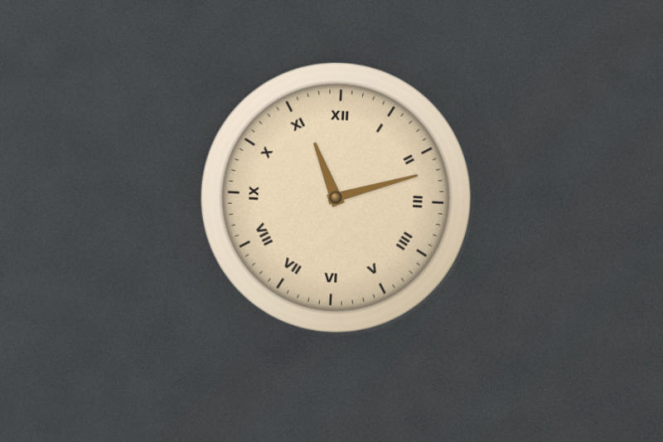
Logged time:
11:12
